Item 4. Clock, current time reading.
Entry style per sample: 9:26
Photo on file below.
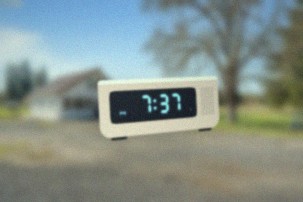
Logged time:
7:37
